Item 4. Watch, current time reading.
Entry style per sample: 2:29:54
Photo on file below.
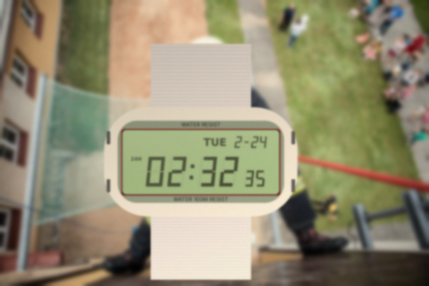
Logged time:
2:32:35
